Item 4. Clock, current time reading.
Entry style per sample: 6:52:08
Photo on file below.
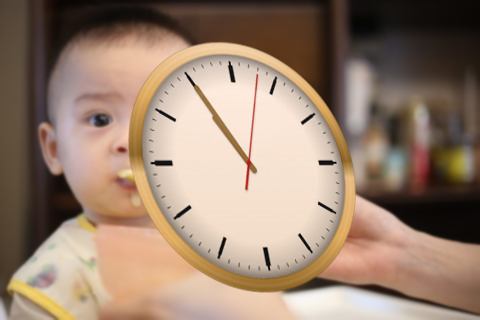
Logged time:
10:55:03
